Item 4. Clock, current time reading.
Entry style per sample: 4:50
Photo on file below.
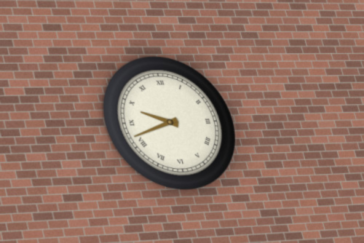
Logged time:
9:42
